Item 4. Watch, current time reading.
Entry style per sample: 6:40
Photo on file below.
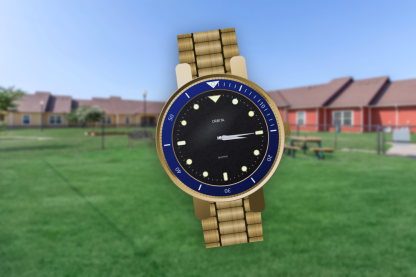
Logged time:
3:15
